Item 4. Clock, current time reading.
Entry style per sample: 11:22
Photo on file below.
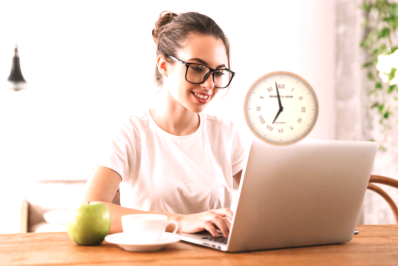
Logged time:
6:58
